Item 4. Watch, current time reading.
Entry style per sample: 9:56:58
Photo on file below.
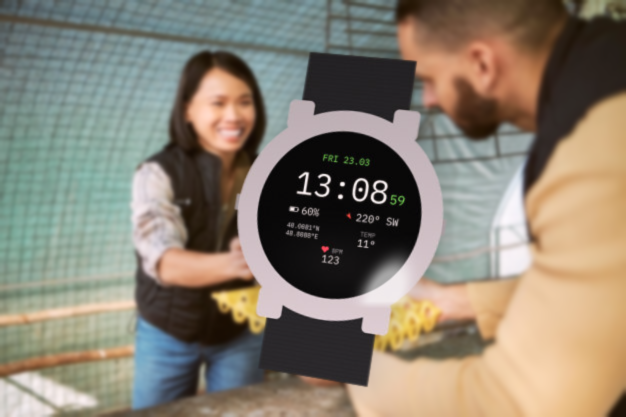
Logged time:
13:08:59
